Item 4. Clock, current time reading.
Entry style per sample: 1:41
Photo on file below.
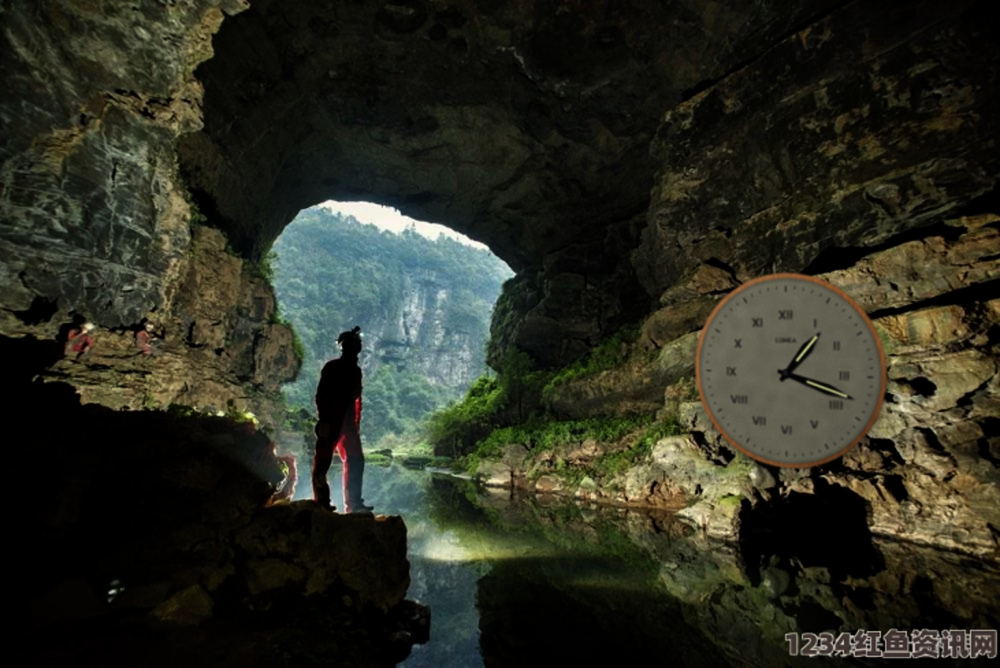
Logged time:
1:18
